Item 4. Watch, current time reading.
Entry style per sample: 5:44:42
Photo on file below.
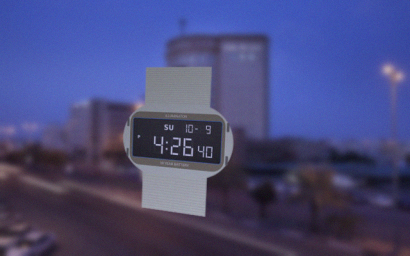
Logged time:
4:26:40
